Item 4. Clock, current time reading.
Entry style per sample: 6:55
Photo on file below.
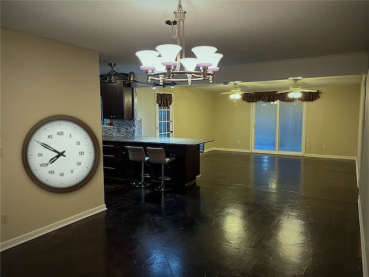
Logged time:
7:50
